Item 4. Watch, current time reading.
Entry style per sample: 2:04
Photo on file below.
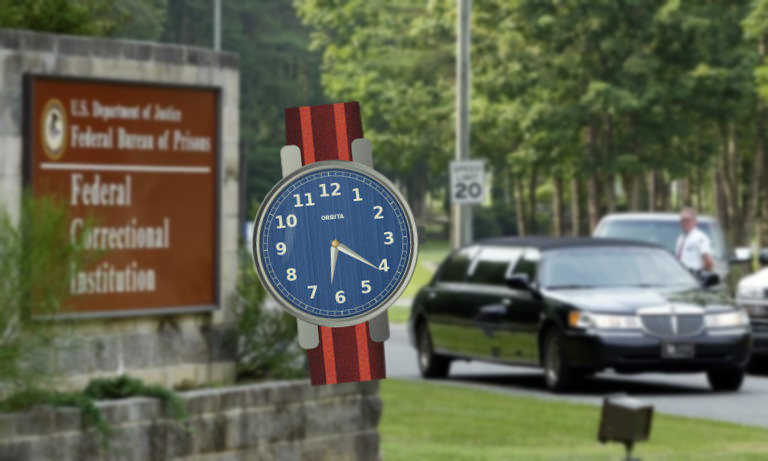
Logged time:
6:21
